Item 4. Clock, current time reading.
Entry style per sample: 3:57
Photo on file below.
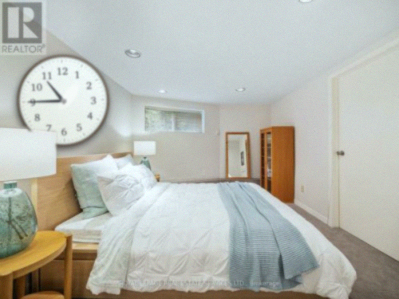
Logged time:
10:45
